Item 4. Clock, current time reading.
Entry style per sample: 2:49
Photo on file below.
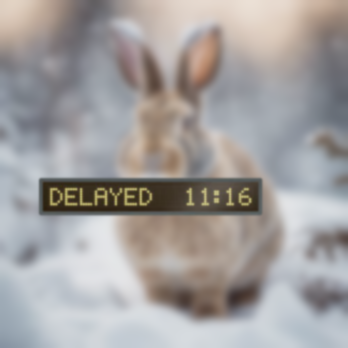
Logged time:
11:16
